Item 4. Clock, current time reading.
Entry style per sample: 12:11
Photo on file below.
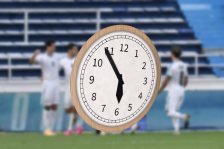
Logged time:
5:54
